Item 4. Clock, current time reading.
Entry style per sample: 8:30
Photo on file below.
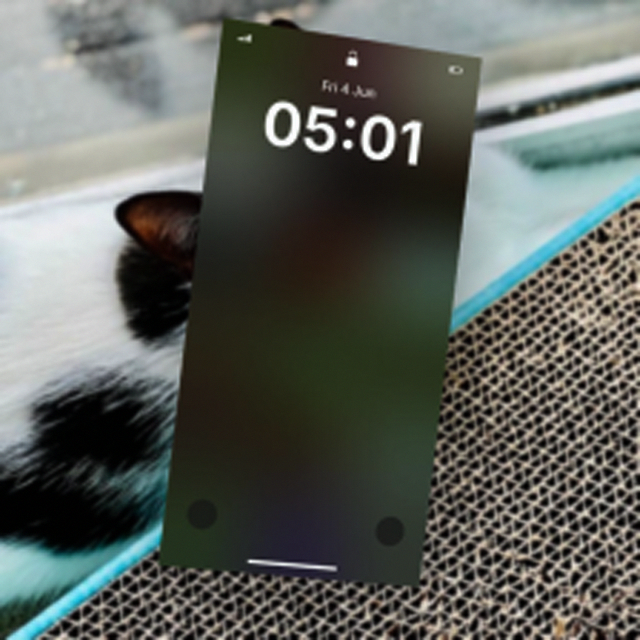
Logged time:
5:01
